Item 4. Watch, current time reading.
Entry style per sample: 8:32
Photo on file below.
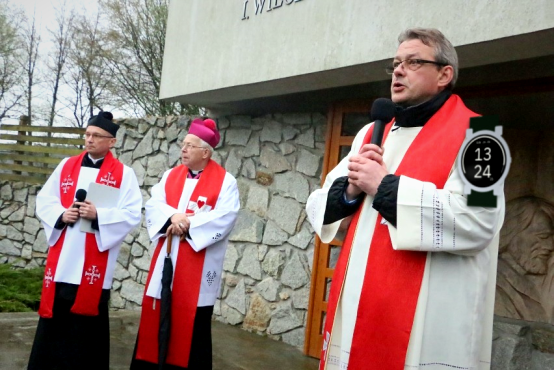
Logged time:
13:24
